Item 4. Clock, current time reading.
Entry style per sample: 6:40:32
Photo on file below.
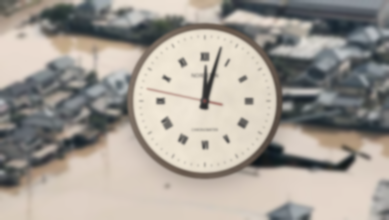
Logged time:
12:02:47
